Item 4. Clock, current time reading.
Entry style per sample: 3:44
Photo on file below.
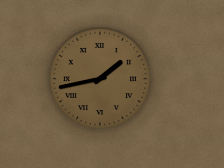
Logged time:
1:43
